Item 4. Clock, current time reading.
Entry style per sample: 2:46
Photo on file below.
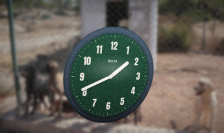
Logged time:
1:41
